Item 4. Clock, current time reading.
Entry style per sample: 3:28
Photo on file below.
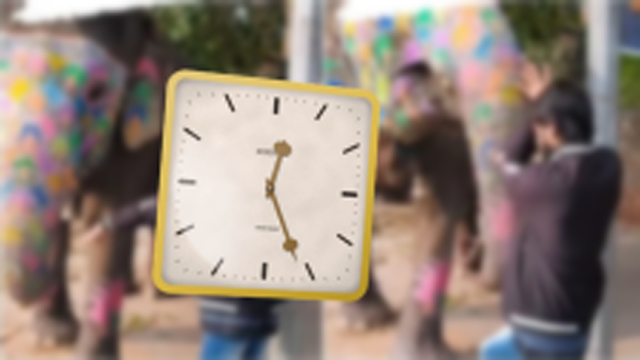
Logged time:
12:26
